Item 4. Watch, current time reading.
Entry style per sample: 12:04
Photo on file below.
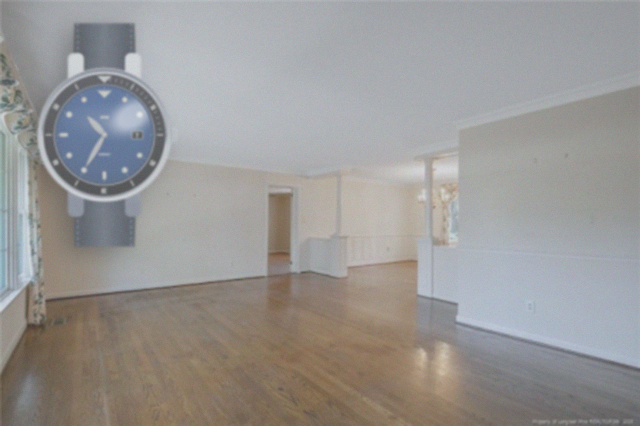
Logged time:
10:35
